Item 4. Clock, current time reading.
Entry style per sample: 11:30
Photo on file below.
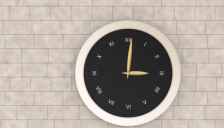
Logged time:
3:01
